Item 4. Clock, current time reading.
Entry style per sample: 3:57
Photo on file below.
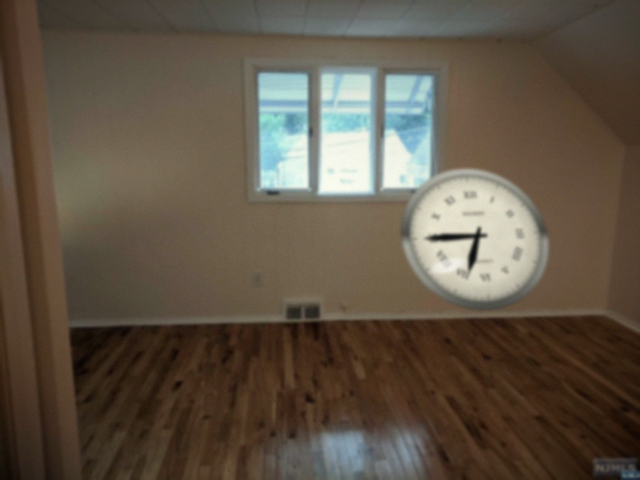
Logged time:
6:45
